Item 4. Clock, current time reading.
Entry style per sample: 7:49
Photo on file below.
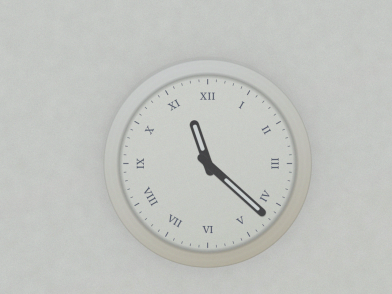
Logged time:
11:22
